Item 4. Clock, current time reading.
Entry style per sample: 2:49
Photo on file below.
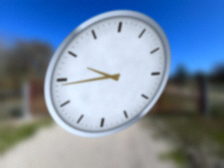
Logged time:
9:44
